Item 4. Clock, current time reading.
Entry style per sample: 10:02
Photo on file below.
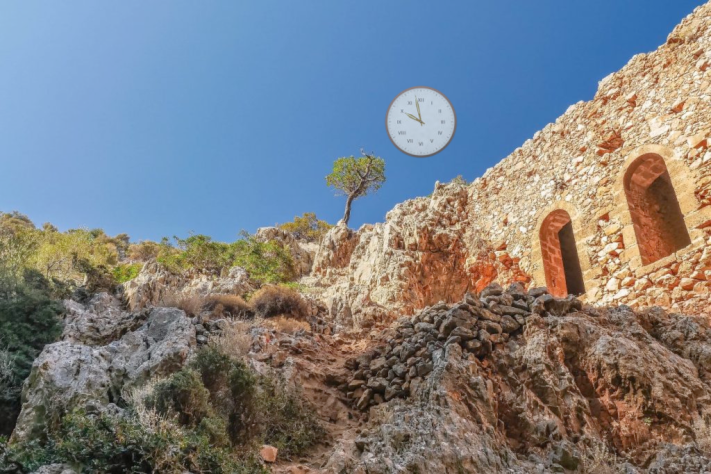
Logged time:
9:58
